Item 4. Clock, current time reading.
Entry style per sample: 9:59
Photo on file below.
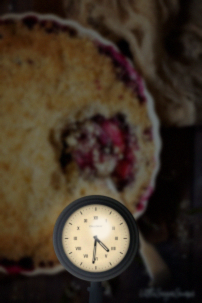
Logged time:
4:31
